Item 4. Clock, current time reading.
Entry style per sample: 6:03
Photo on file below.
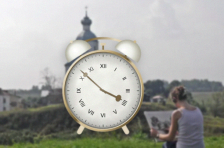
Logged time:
3:52
